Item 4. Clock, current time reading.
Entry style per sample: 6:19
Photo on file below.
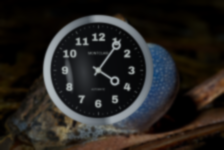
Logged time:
4:06
